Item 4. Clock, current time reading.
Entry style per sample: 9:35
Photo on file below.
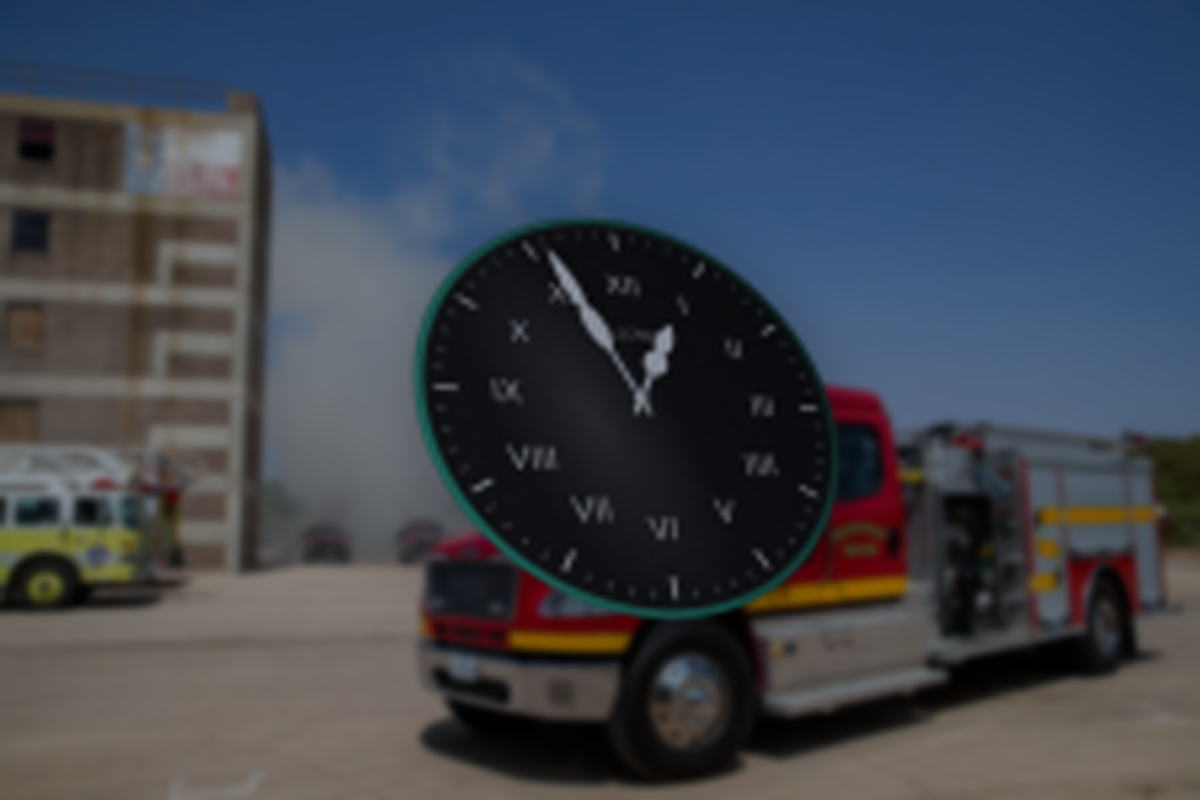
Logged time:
12:56
